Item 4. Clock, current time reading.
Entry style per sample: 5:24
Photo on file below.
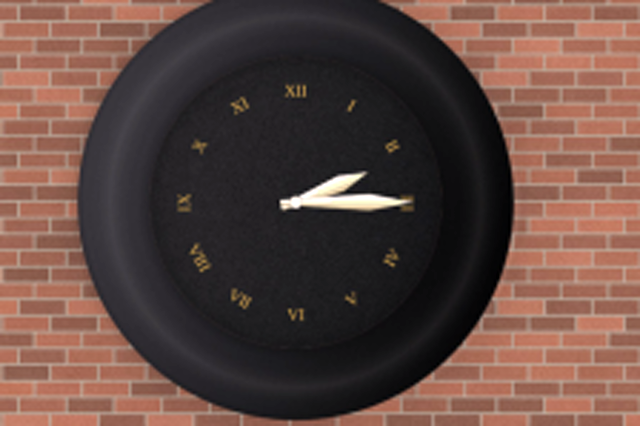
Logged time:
2:15
